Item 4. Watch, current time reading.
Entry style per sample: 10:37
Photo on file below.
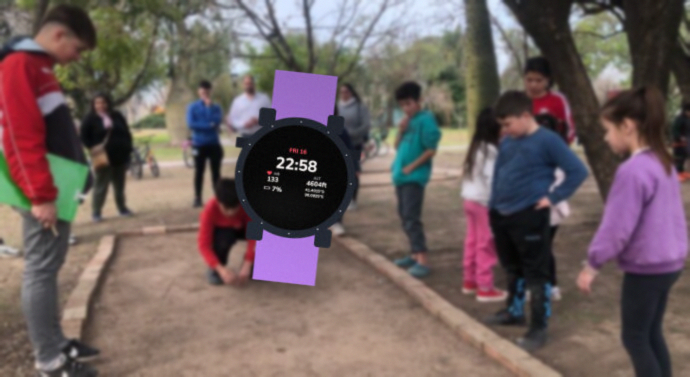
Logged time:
22:58
